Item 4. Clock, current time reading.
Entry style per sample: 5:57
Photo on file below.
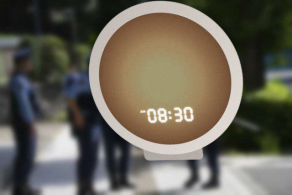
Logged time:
8:30
